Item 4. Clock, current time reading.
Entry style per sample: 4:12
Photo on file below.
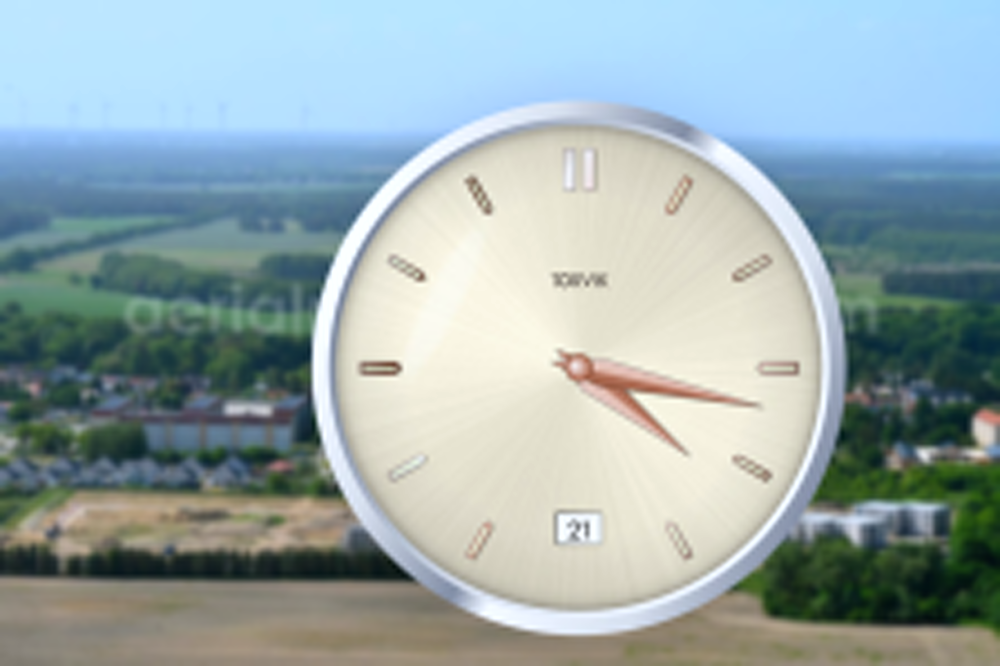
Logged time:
4:17
